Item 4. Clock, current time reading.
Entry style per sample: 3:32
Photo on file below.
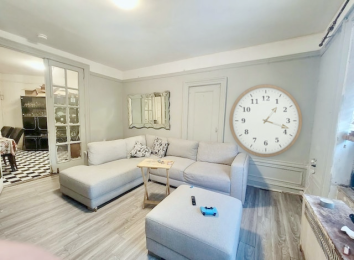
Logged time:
1:18
